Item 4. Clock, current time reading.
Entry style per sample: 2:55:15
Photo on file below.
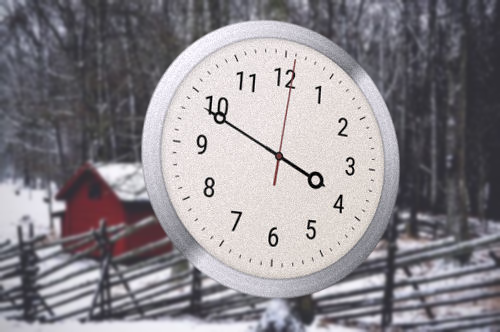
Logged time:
3:49:01
